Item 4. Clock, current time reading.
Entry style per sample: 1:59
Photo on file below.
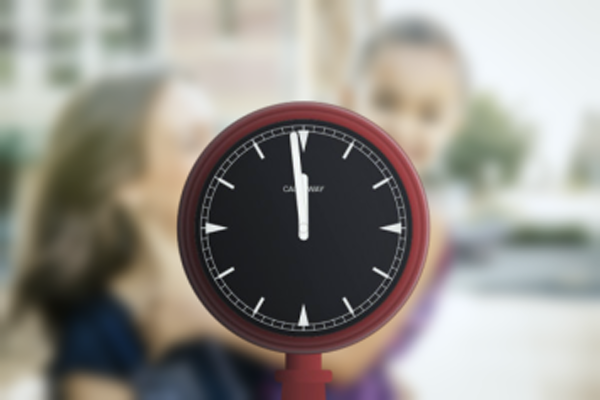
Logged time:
11:59
